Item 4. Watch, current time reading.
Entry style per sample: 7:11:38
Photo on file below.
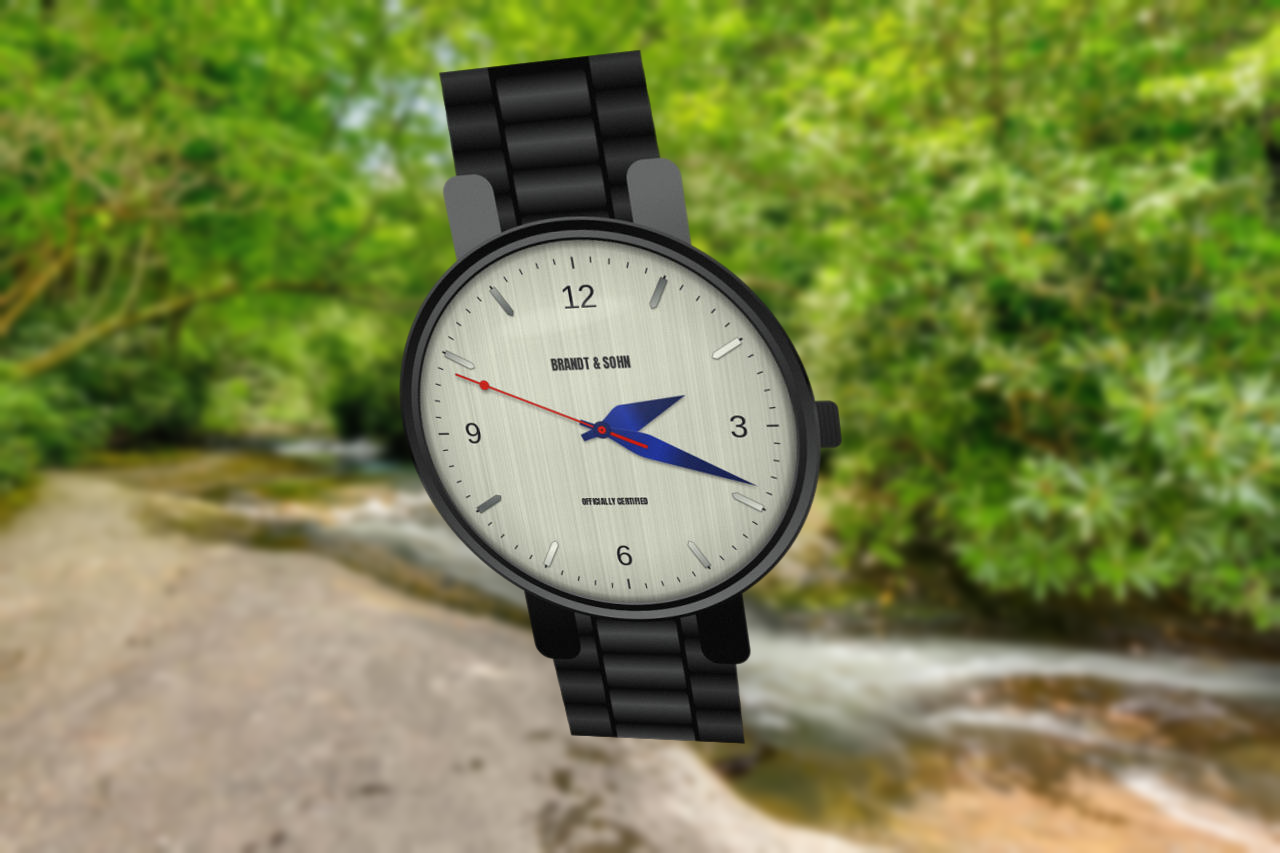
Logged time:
2:18:49
